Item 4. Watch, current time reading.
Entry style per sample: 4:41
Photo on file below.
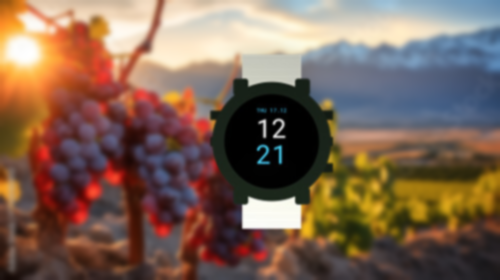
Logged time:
12:21
